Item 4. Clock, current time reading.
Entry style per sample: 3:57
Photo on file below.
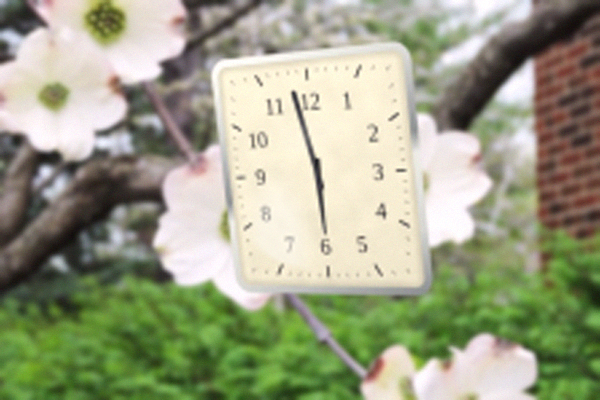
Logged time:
5:58
